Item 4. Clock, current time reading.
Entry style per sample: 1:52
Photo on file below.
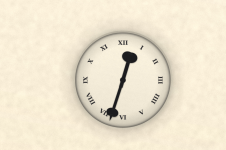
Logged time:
12:33
